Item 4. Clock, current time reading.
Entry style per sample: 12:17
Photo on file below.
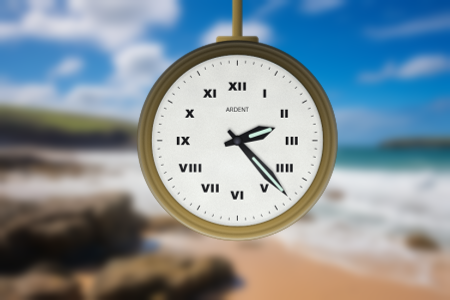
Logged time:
2:23
